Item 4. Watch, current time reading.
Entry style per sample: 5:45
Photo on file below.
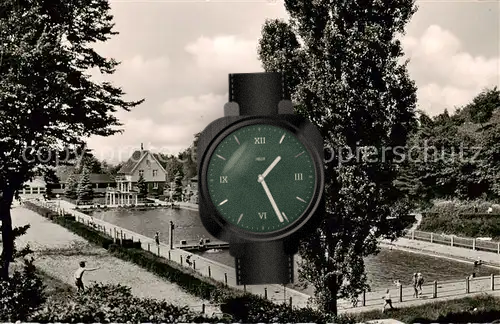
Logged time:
1:26
